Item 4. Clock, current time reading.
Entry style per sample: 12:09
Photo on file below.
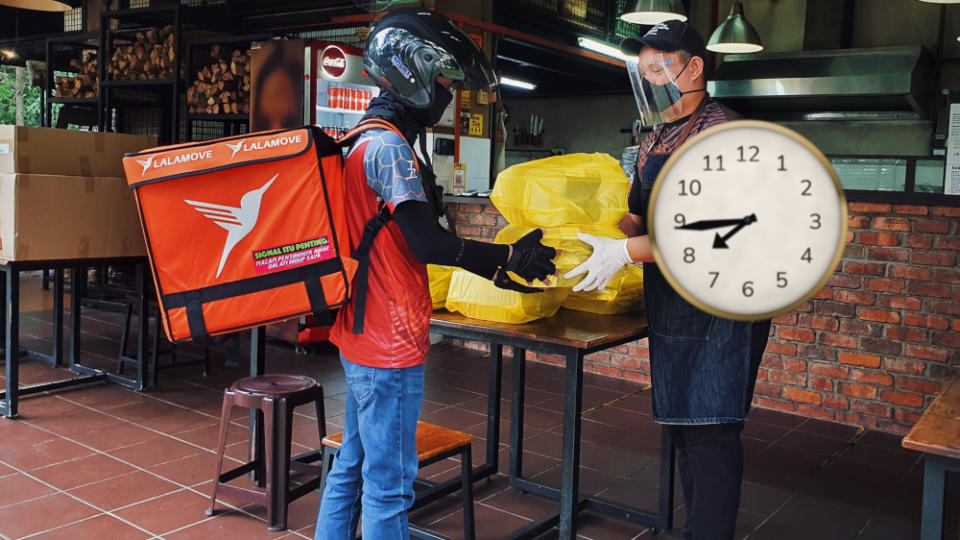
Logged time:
7:44
